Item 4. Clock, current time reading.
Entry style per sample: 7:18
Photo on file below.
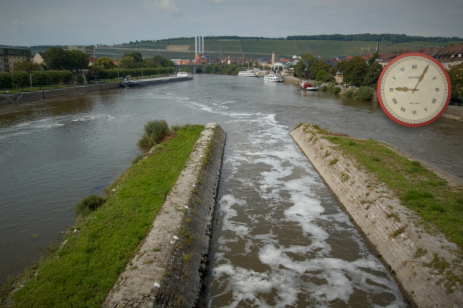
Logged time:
9:05
